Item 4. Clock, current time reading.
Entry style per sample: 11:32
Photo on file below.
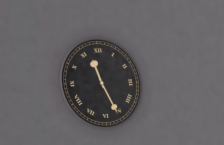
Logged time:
11:26
